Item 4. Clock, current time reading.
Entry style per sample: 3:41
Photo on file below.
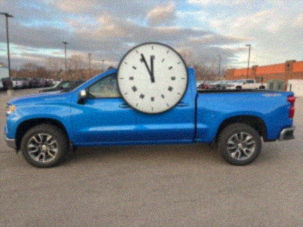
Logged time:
11:56
